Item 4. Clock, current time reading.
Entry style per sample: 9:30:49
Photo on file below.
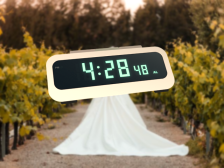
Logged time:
4:28:48
